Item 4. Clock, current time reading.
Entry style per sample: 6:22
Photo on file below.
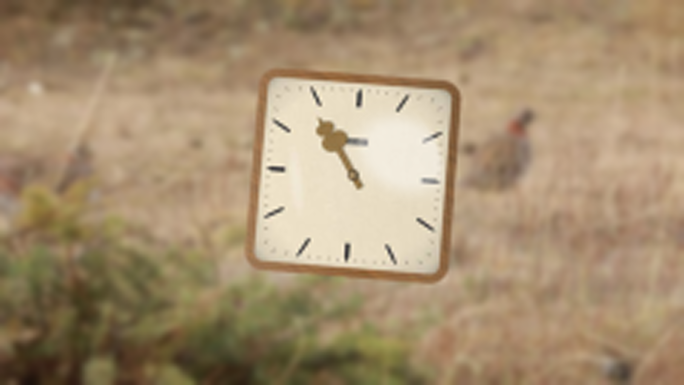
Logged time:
10:54
